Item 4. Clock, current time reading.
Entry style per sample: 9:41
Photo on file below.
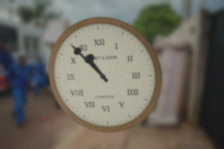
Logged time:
10:53
